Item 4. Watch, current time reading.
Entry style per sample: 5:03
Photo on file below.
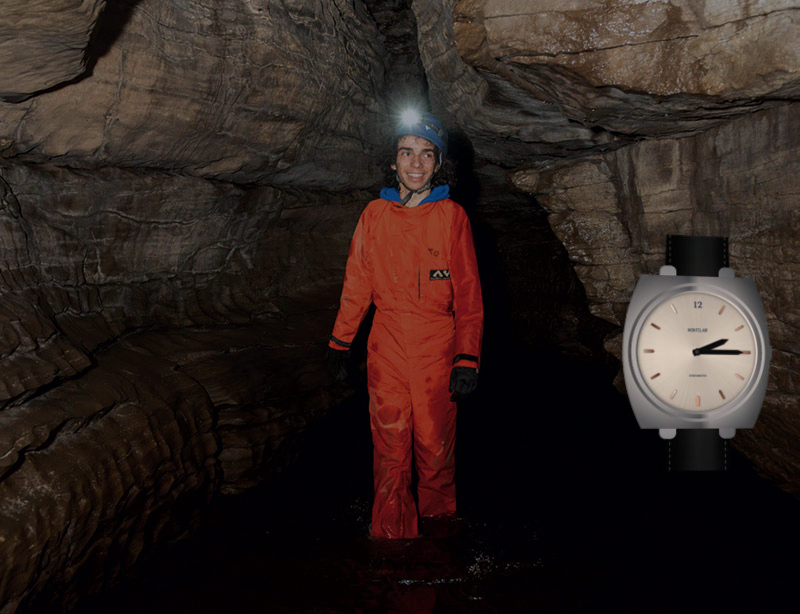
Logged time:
2:15
